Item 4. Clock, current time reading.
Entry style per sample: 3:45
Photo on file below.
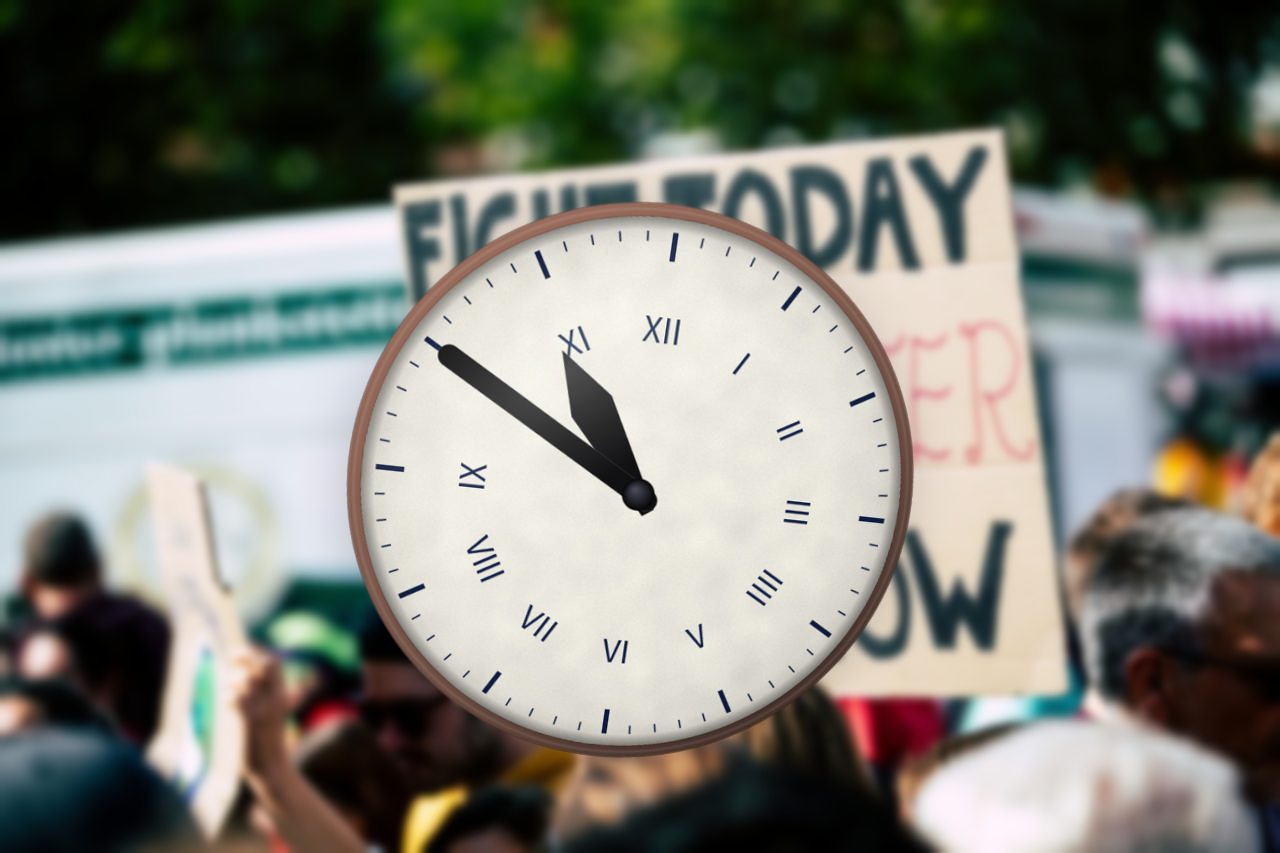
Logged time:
10:50
